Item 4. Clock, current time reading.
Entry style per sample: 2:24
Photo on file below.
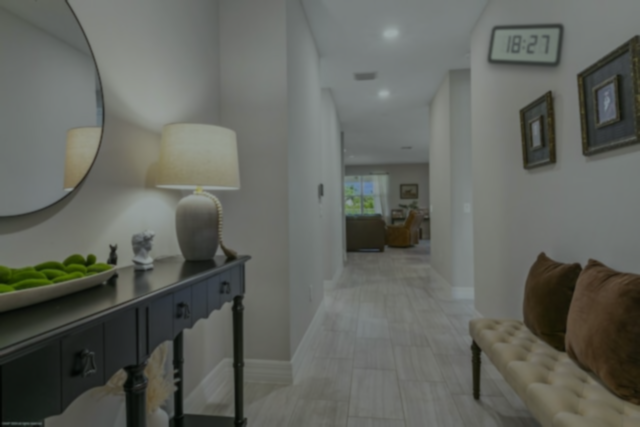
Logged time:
18:27
